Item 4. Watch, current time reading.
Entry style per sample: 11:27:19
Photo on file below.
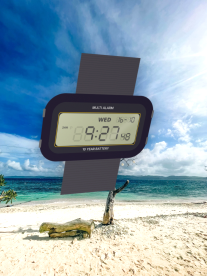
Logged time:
9:27:48
